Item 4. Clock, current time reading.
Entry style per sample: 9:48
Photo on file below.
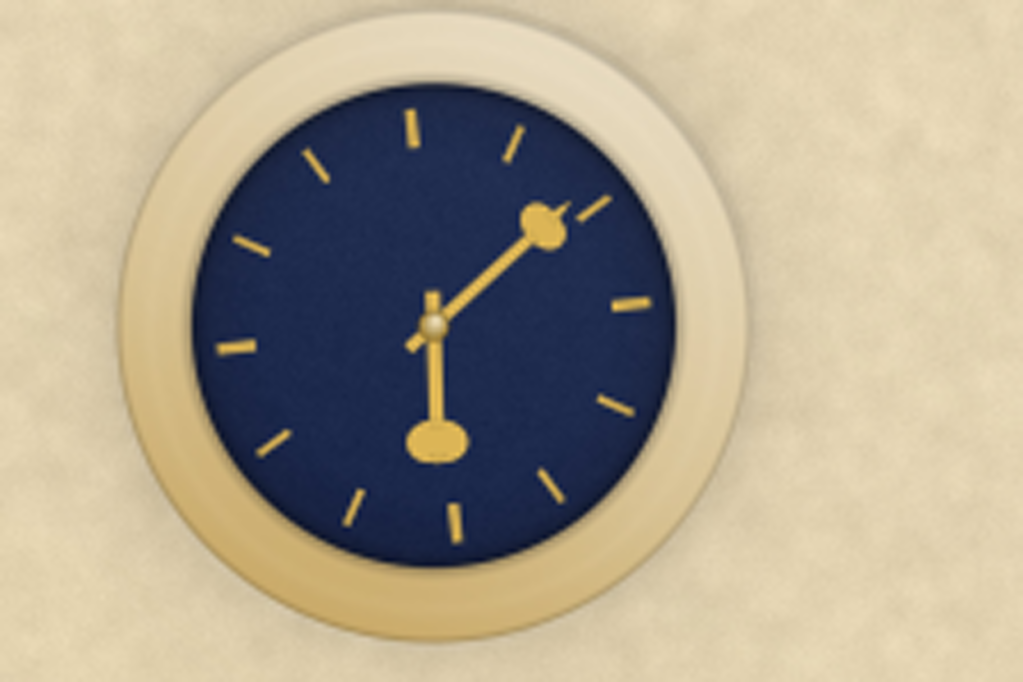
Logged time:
6:09
